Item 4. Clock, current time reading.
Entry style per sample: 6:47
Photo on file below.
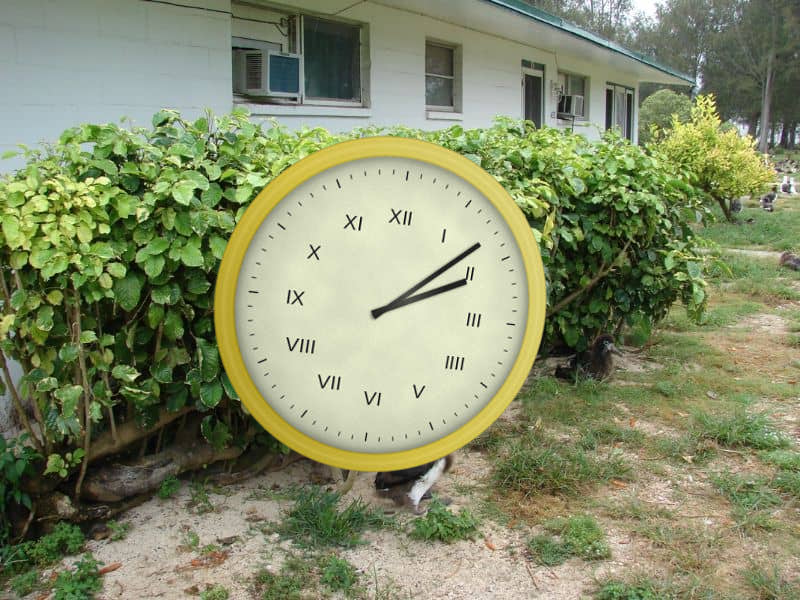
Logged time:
2:08
